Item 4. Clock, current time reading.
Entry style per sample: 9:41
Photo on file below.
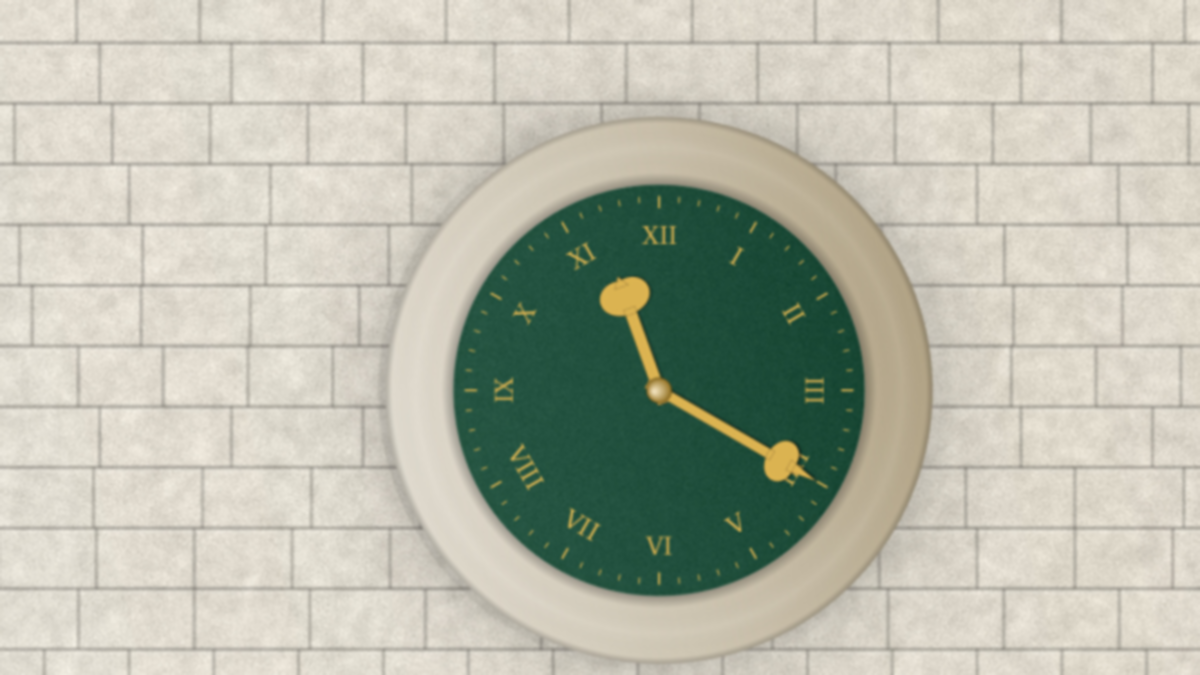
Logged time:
11:20
